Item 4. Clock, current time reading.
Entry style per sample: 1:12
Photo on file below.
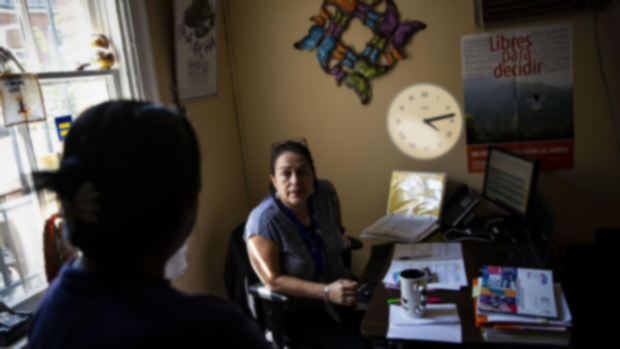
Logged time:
4:13
